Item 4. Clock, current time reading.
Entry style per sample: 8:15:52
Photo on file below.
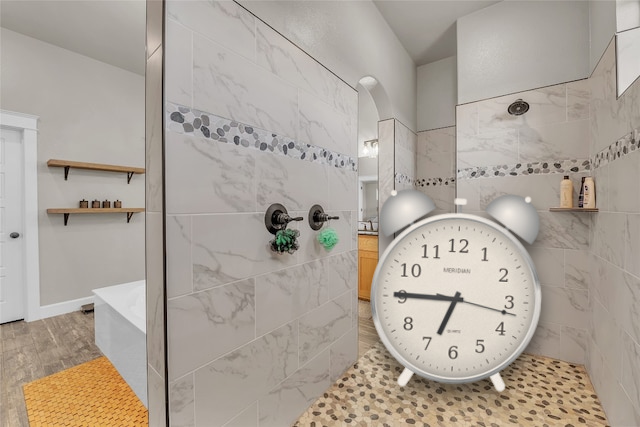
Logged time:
6:45:17
